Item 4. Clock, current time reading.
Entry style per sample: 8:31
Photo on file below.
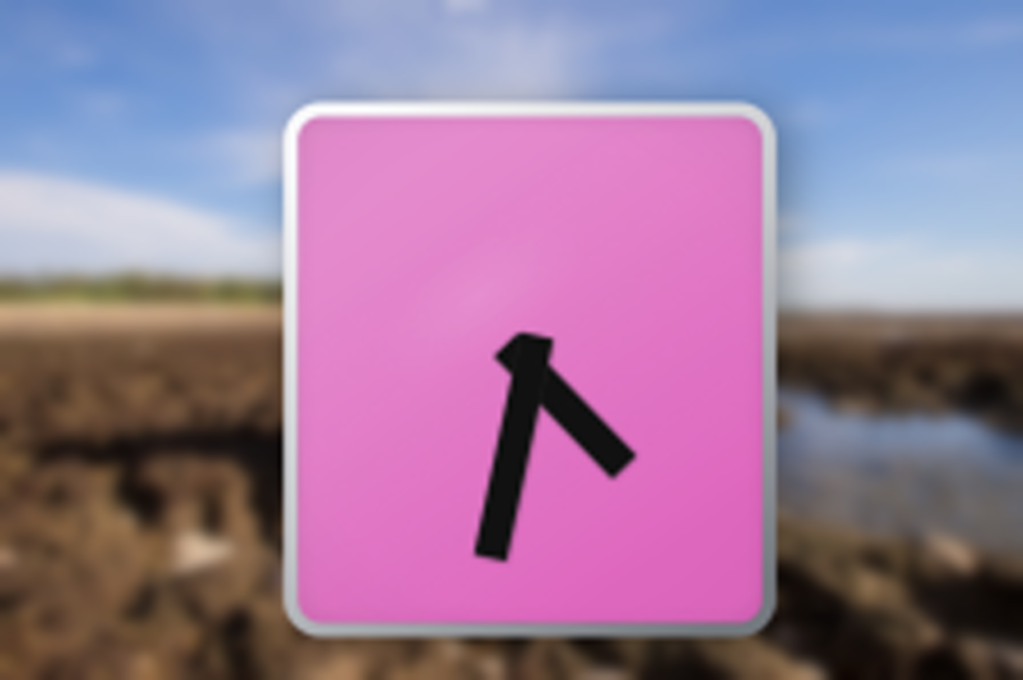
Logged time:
4:32
